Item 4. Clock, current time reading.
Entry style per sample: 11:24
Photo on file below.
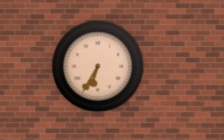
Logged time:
6:35
